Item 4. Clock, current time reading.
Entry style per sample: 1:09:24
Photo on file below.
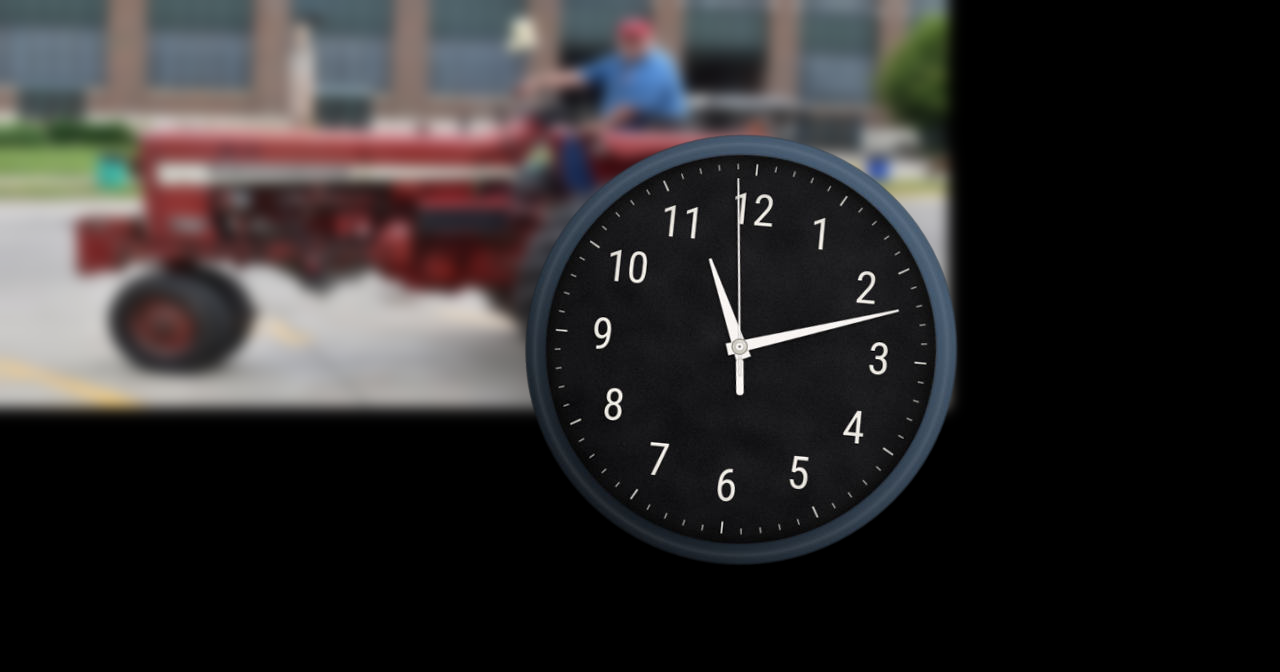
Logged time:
11:11:59
